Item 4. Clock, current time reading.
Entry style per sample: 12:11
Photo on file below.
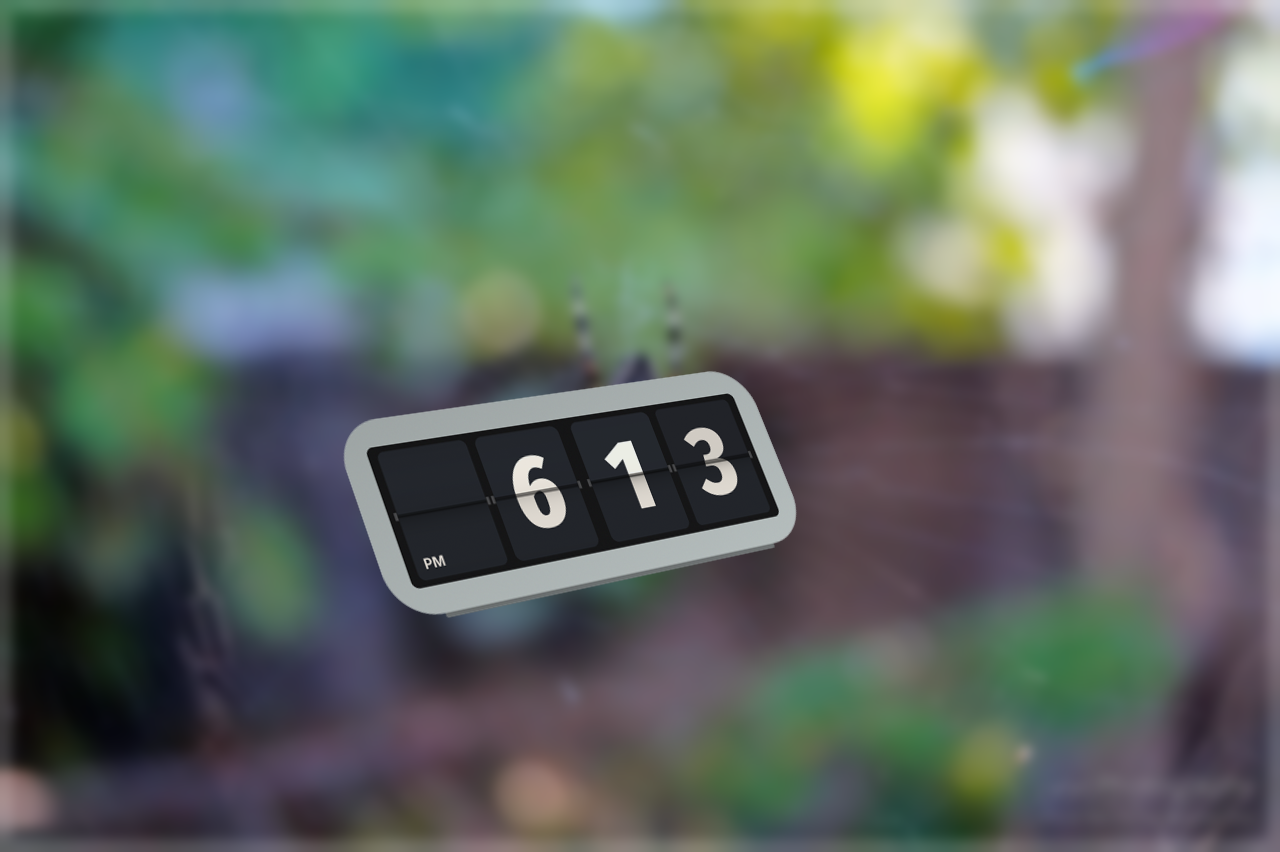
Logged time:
6:13
